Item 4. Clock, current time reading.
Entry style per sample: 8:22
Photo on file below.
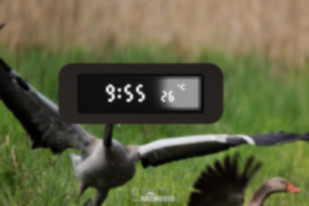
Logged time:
9:55
